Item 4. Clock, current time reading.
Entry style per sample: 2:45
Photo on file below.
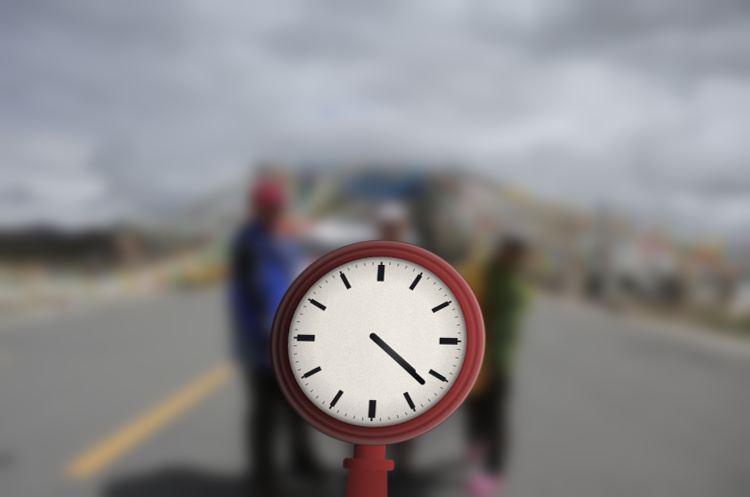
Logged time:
4:22
